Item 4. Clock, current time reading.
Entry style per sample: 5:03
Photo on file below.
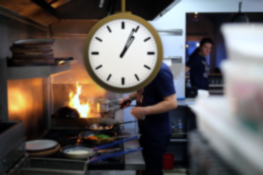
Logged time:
1:04
